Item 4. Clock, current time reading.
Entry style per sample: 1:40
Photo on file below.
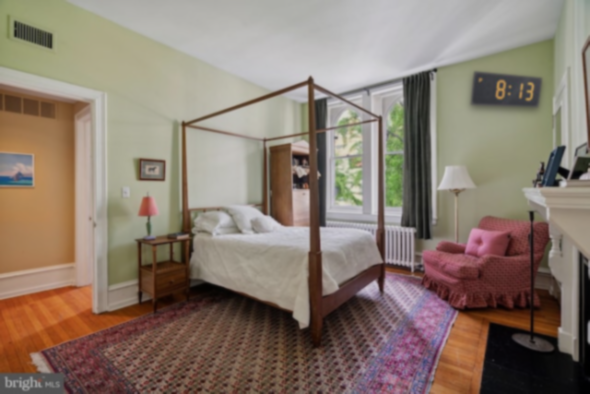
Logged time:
8:13
